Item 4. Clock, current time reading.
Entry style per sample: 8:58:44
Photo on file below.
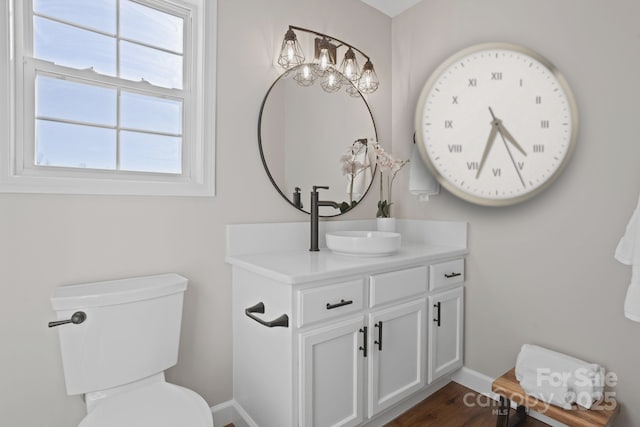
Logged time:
4:33:26
